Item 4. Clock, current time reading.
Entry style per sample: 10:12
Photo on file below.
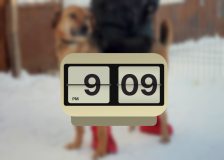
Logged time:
9:09
